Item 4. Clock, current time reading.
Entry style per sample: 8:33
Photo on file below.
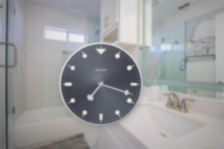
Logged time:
7:18
